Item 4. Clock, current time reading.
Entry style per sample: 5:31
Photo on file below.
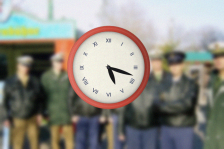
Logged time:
5:18
